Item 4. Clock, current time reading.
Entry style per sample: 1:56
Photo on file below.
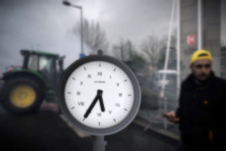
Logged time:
5:35
